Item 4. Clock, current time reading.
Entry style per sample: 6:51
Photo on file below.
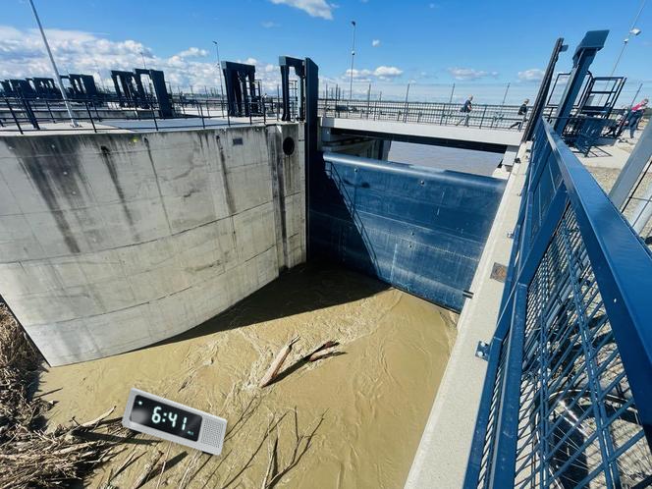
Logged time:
6:41
